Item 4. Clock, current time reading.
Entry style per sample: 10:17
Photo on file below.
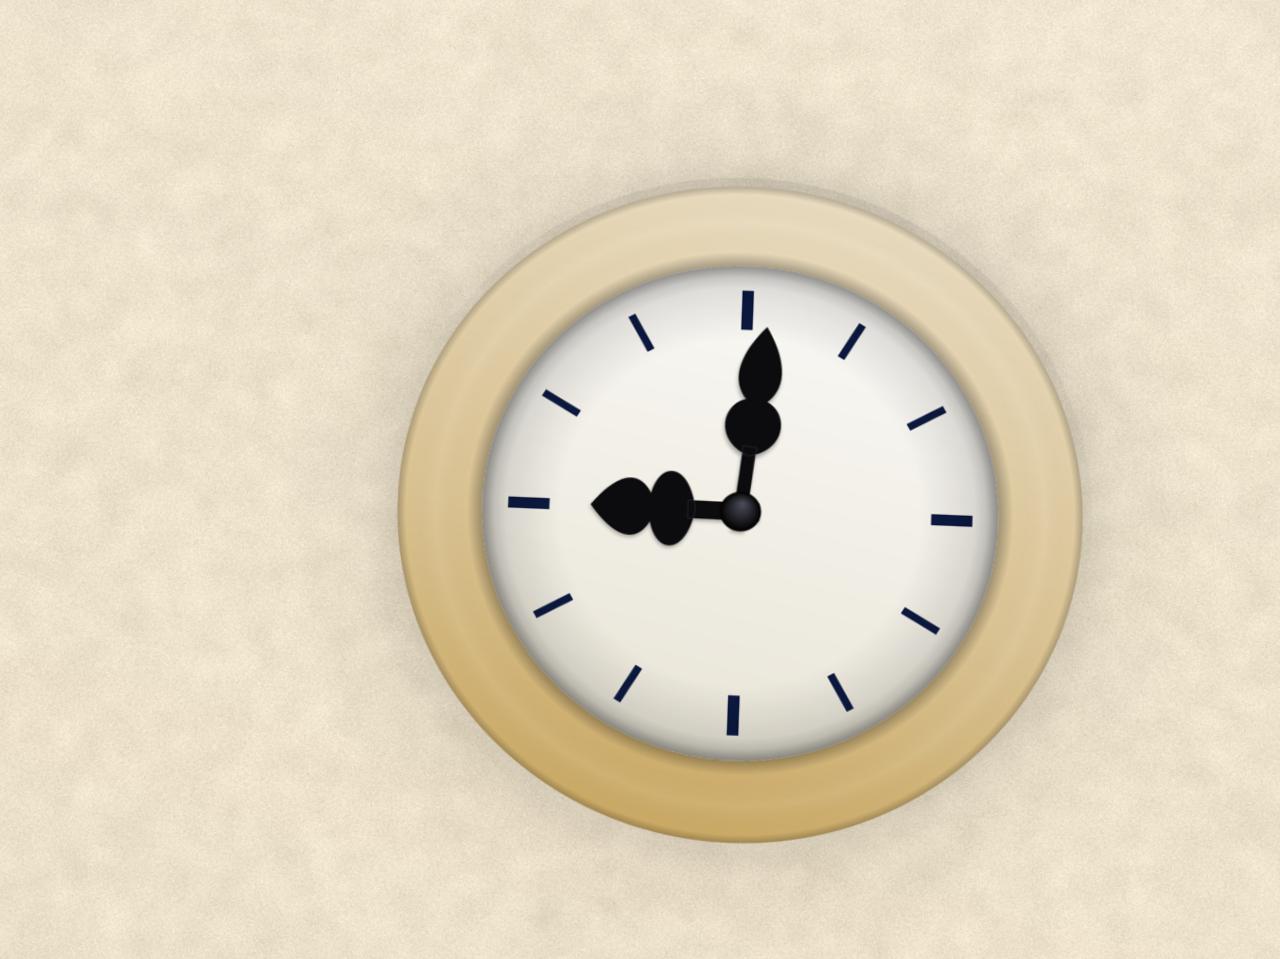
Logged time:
9:01
